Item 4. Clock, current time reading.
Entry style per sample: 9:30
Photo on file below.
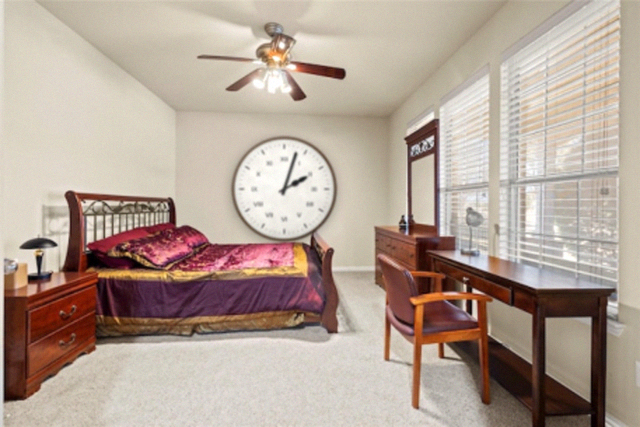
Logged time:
2:03
